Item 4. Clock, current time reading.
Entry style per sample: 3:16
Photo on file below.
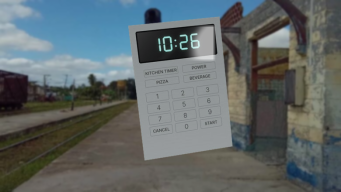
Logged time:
10:26
